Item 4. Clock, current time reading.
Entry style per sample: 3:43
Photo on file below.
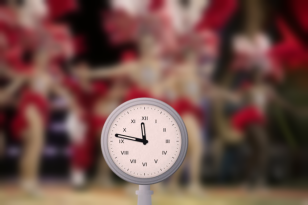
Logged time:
11:47
